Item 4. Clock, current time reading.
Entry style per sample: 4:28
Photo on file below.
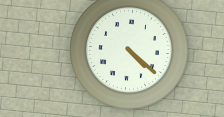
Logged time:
4:21
